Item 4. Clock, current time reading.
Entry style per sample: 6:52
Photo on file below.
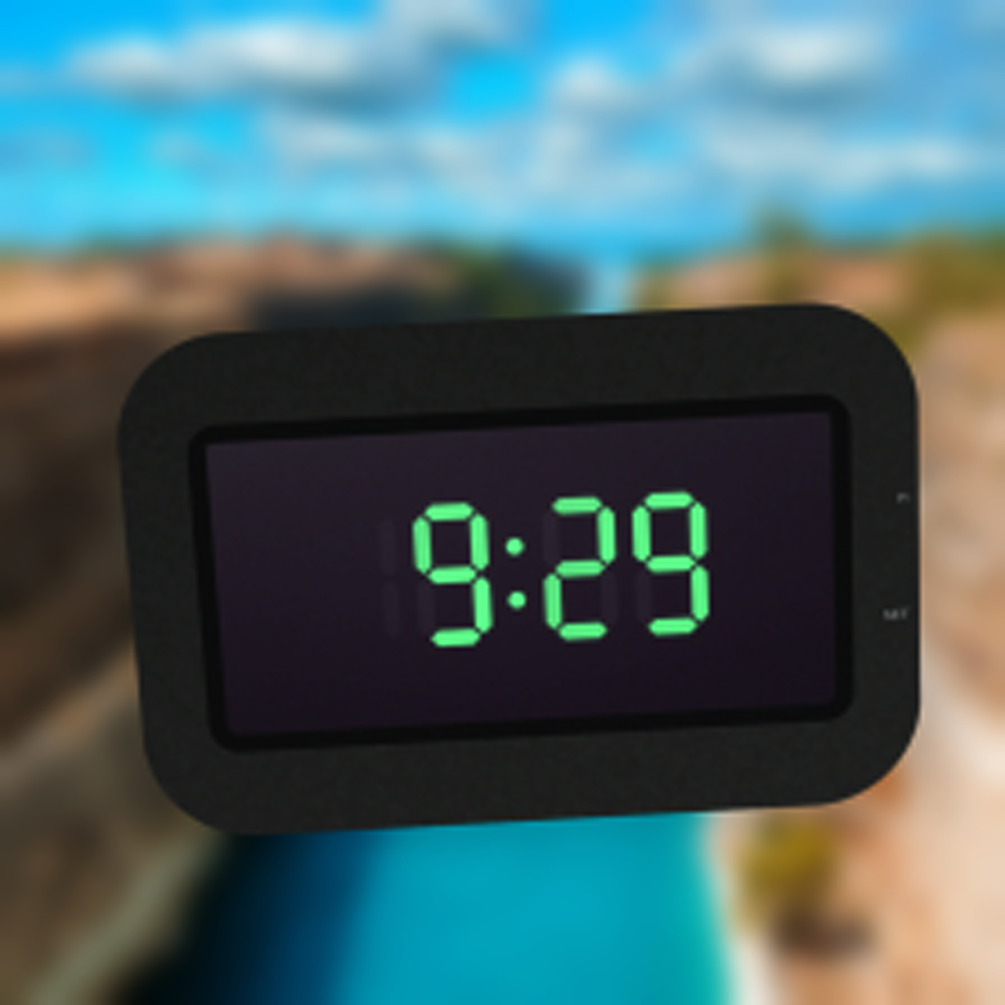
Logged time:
9:29
